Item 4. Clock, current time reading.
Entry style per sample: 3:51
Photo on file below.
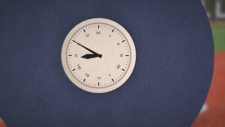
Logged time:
8:50
